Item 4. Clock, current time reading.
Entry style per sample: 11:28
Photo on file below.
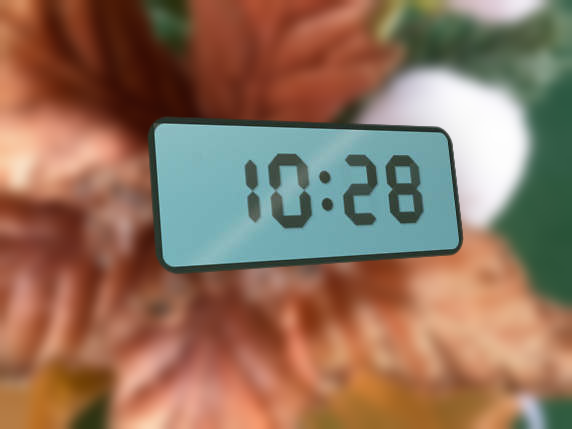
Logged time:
10:28
